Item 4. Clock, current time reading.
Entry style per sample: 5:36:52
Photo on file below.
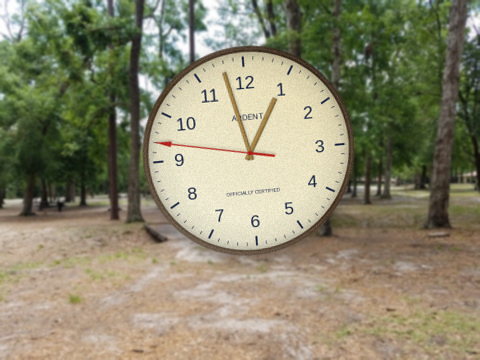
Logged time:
12:57:47
